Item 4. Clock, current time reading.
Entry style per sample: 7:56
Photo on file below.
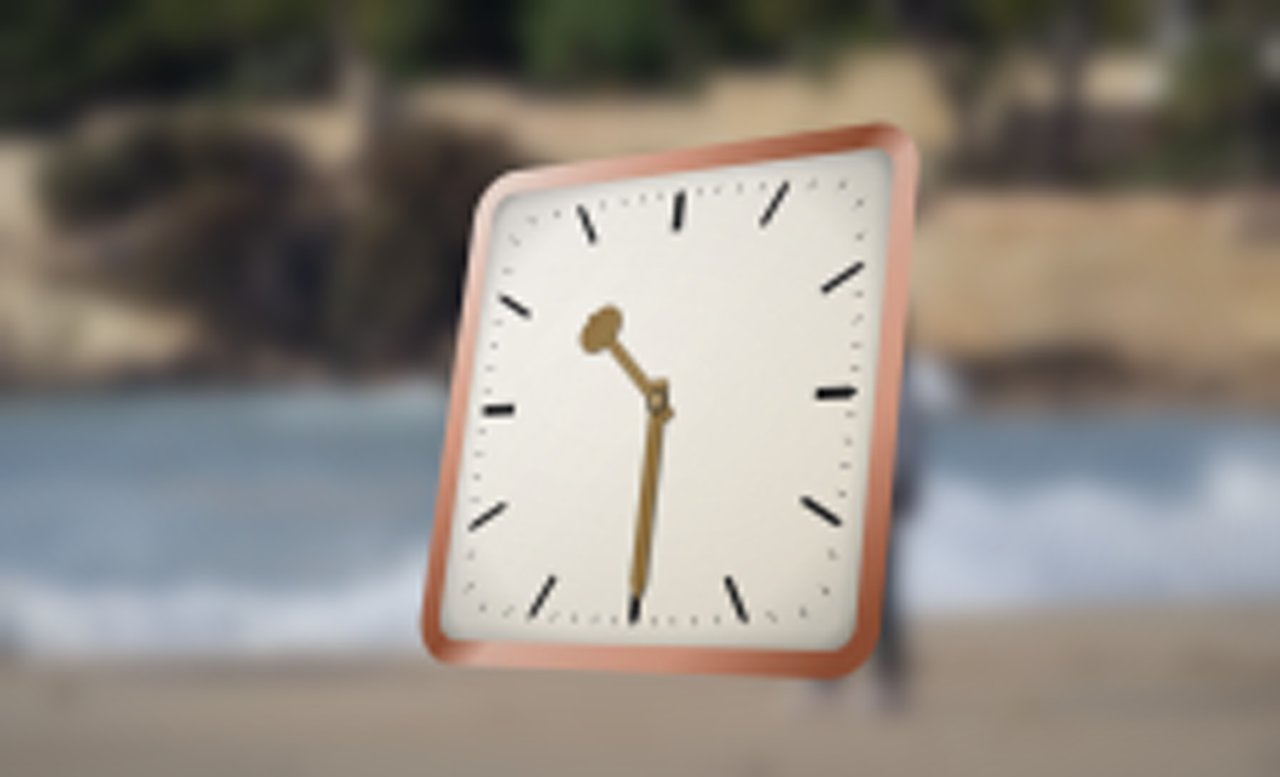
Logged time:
10:30
